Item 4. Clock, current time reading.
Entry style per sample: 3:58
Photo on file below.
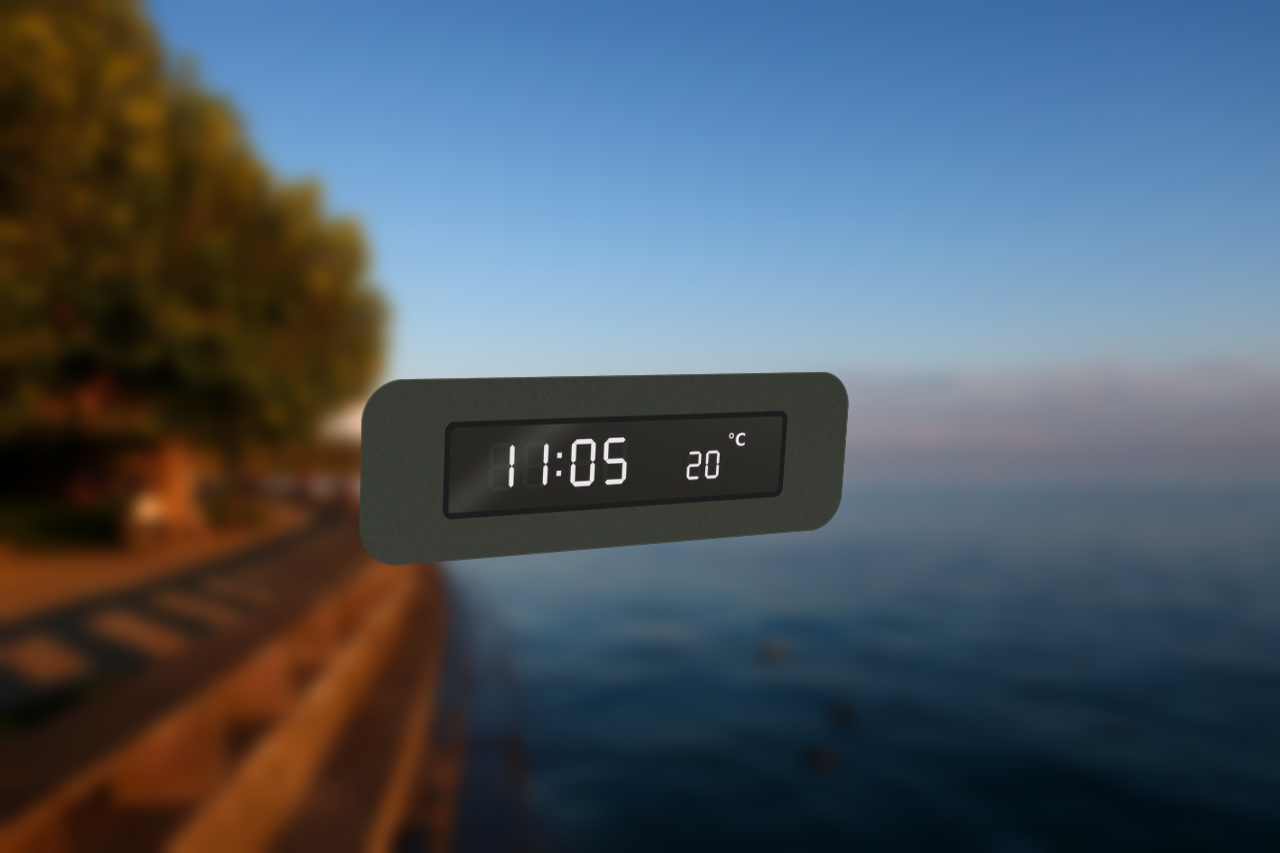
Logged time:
11:05
